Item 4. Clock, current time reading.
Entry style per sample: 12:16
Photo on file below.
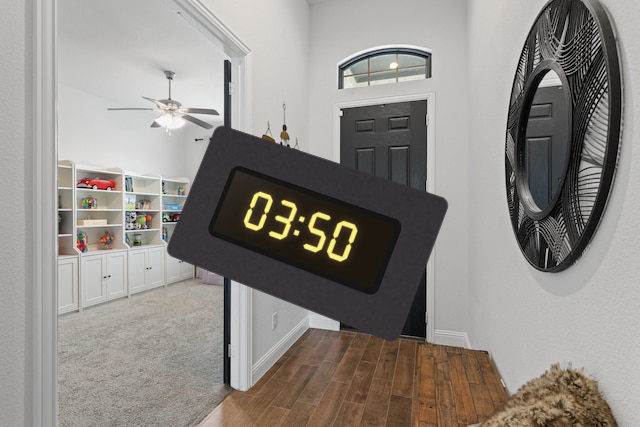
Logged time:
3:50
